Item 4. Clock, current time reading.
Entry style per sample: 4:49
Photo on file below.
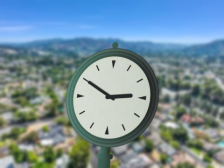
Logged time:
2:50
